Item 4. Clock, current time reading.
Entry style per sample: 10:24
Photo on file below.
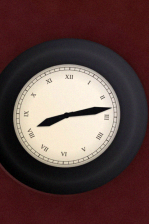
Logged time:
8:13
